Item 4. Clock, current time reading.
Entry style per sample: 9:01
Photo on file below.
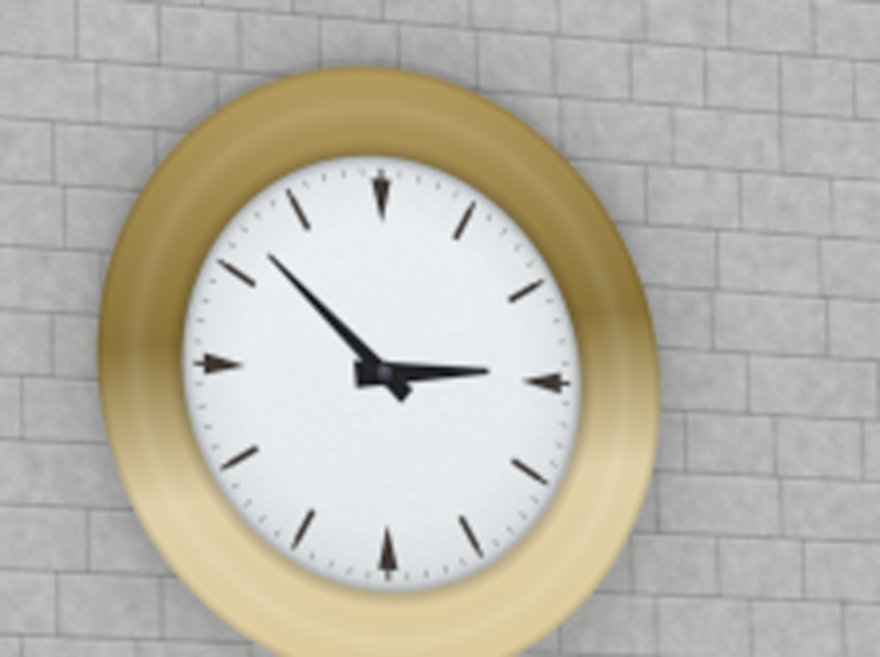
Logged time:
2:52
